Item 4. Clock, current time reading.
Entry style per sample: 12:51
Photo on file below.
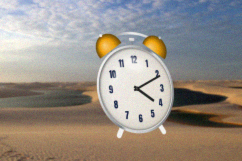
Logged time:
4:11
